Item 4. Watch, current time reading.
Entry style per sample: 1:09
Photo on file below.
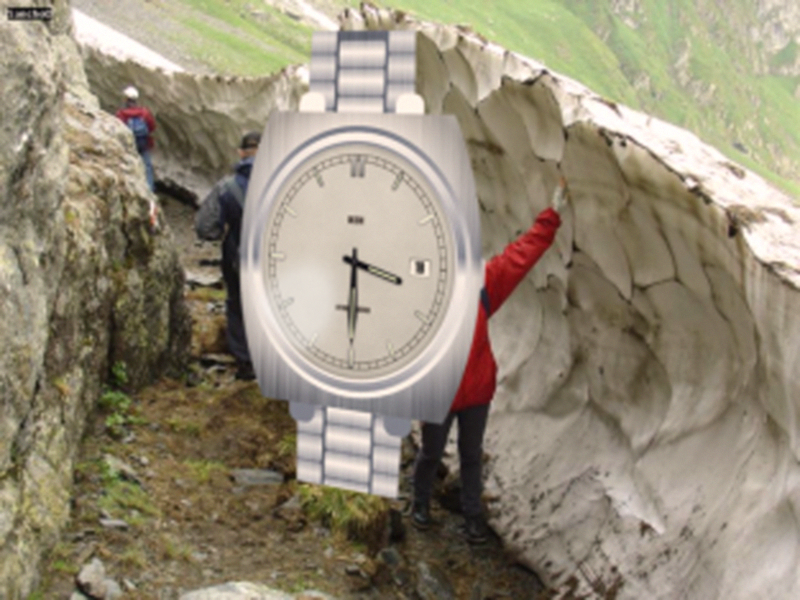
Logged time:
3:30
